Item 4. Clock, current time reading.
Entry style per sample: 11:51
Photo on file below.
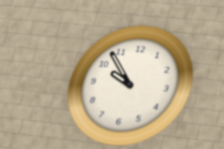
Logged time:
9:53
